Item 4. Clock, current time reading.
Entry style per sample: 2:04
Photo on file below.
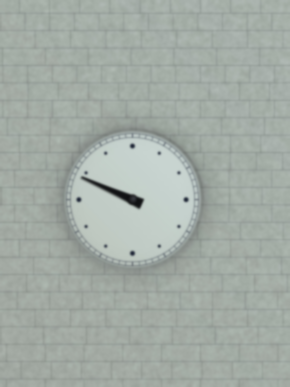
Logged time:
9:49
